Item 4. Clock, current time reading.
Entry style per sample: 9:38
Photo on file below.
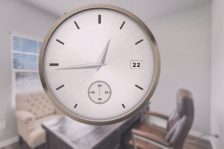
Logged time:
12:44
